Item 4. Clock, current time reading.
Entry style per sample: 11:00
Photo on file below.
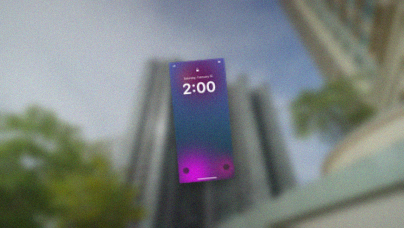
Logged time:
2:00
